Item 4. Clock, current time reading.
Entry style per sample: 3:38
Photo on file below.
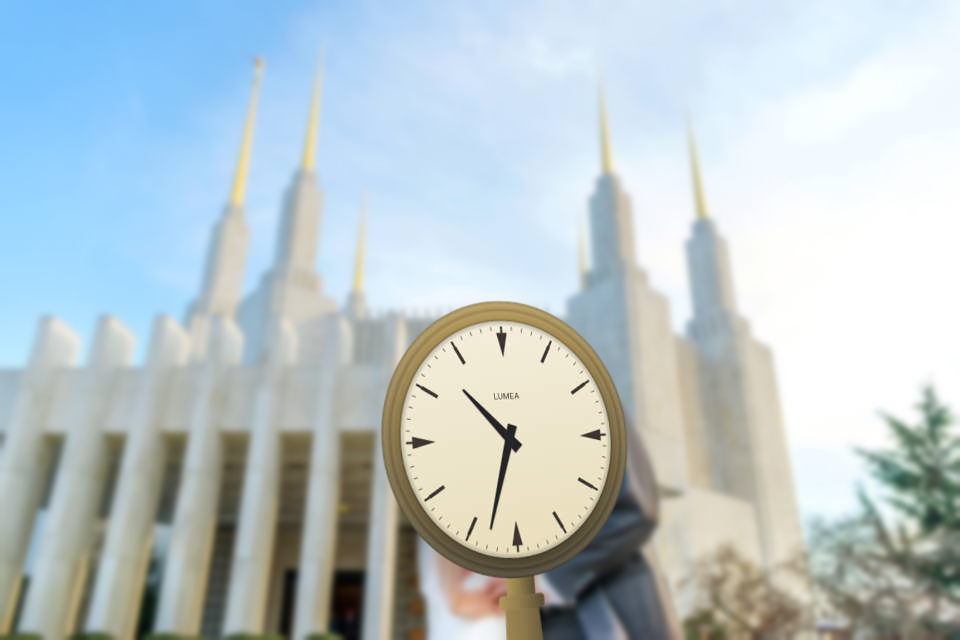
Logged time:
10:33
